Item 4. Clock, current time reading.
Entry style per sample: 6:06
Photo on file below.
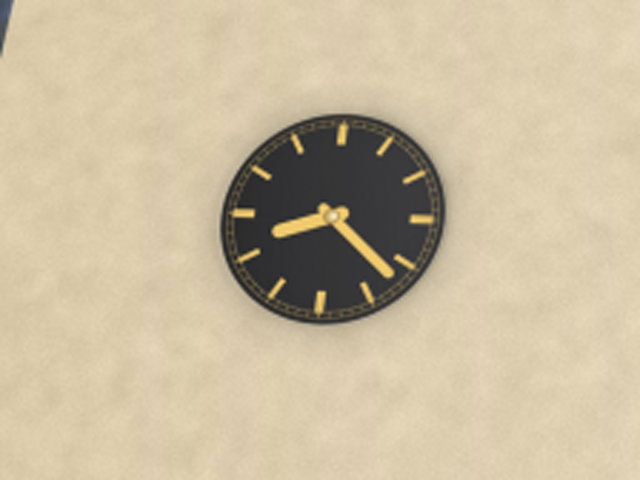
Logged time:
8:22
